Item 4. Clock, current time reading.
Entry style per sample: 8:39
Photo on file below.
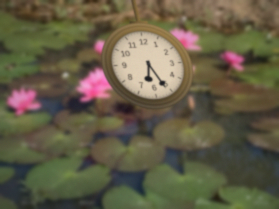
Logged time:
6:26
